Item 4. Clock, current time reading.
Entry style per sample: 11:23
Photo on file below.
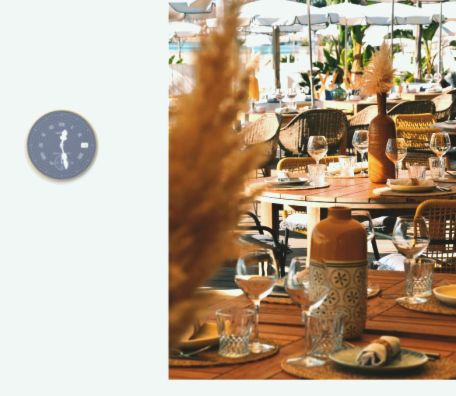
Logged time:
12:28
